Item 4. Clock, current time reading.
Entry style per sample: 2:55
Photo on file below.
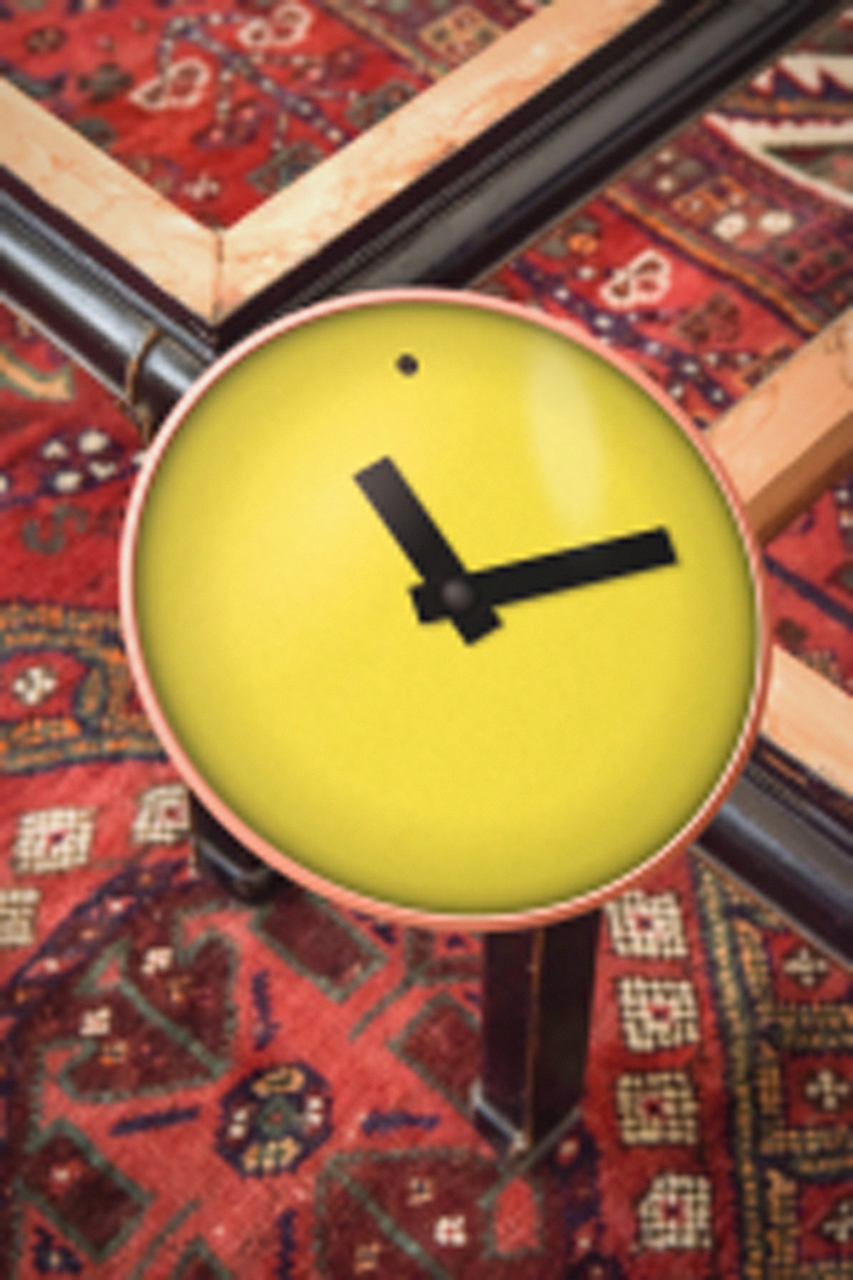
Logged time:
11:14
